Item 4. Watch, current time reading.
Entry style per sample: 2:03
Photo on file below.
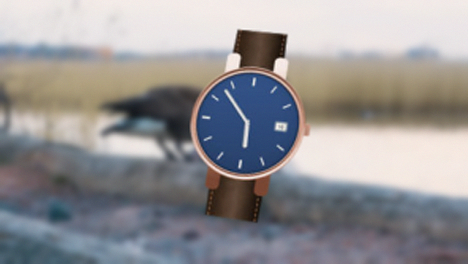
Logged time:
5:53
